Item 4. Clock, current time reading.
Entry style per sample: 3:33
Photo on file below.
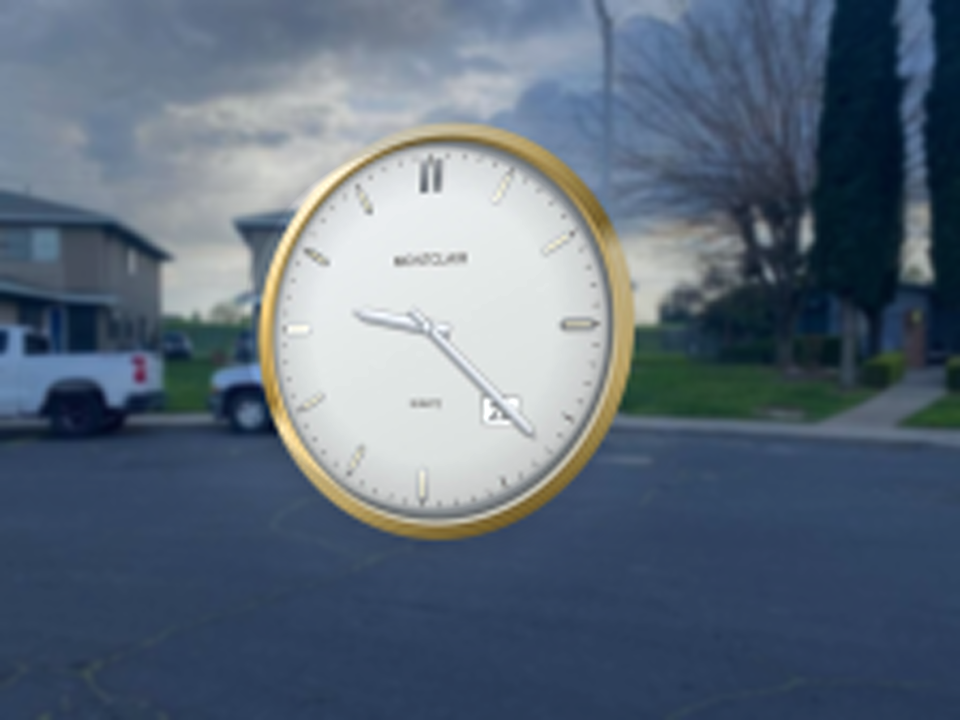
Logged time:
9:22
